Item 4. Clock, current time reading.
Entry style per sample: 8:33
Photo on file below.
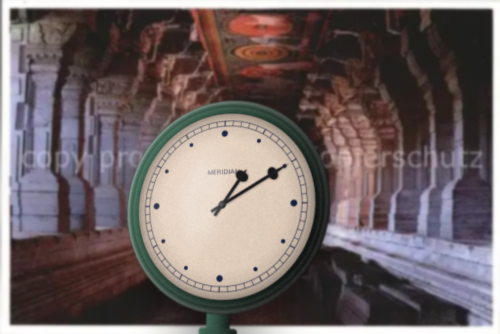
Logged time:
1:10
